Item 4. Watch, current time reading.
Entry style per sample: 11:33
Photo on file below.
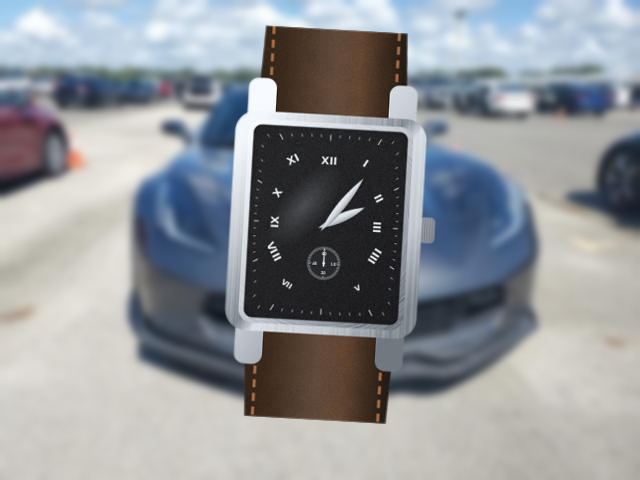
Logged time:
2:06
